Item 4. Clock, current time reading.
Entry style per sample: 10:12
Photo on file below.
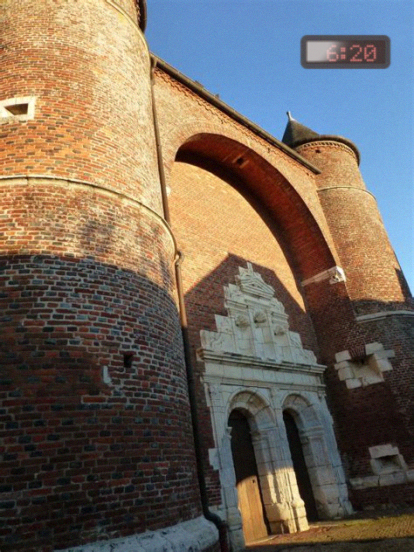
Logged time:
6:20
